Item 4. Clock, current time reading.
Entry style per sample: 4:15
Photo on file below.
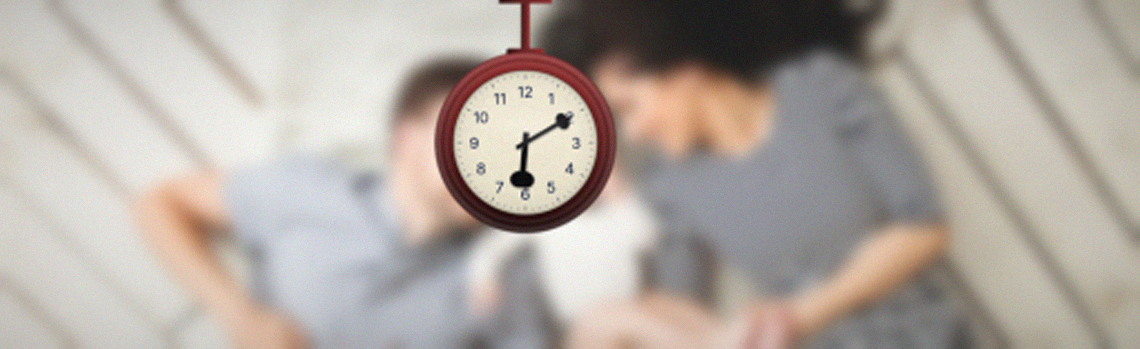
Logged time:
6:10
